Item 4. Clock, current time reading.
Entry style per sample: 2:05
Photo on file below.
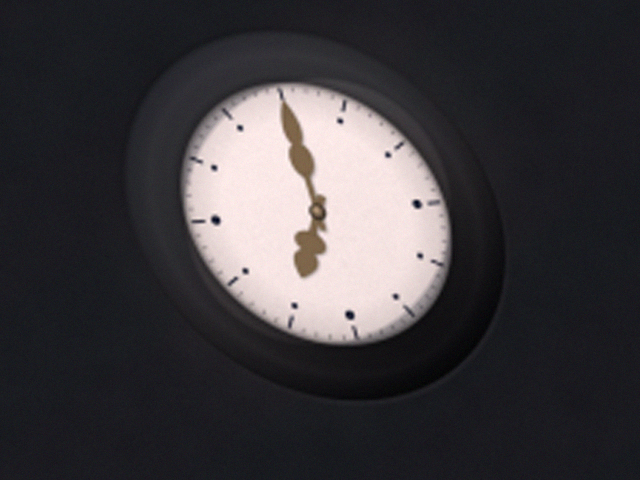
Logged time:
7:00
